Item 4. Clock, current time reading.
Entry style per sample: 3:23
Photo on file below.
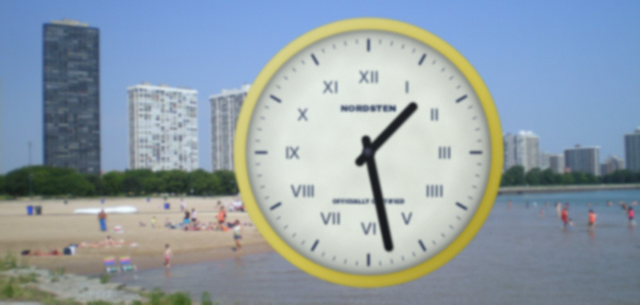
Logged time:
1:28
